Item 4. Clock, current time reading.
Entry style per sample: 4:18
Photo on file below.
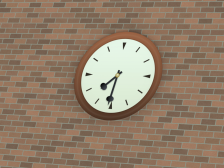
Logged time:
7:31
